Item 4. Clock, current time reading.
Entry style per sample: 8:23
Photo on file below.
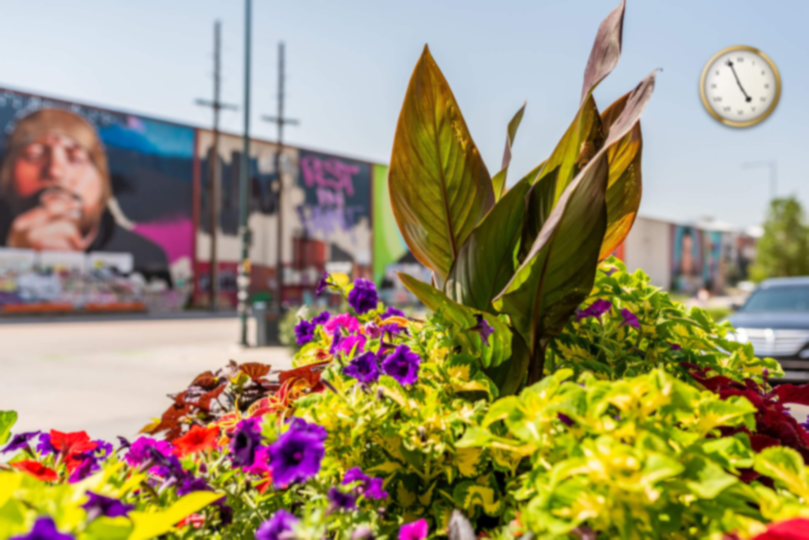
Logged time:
4:56
